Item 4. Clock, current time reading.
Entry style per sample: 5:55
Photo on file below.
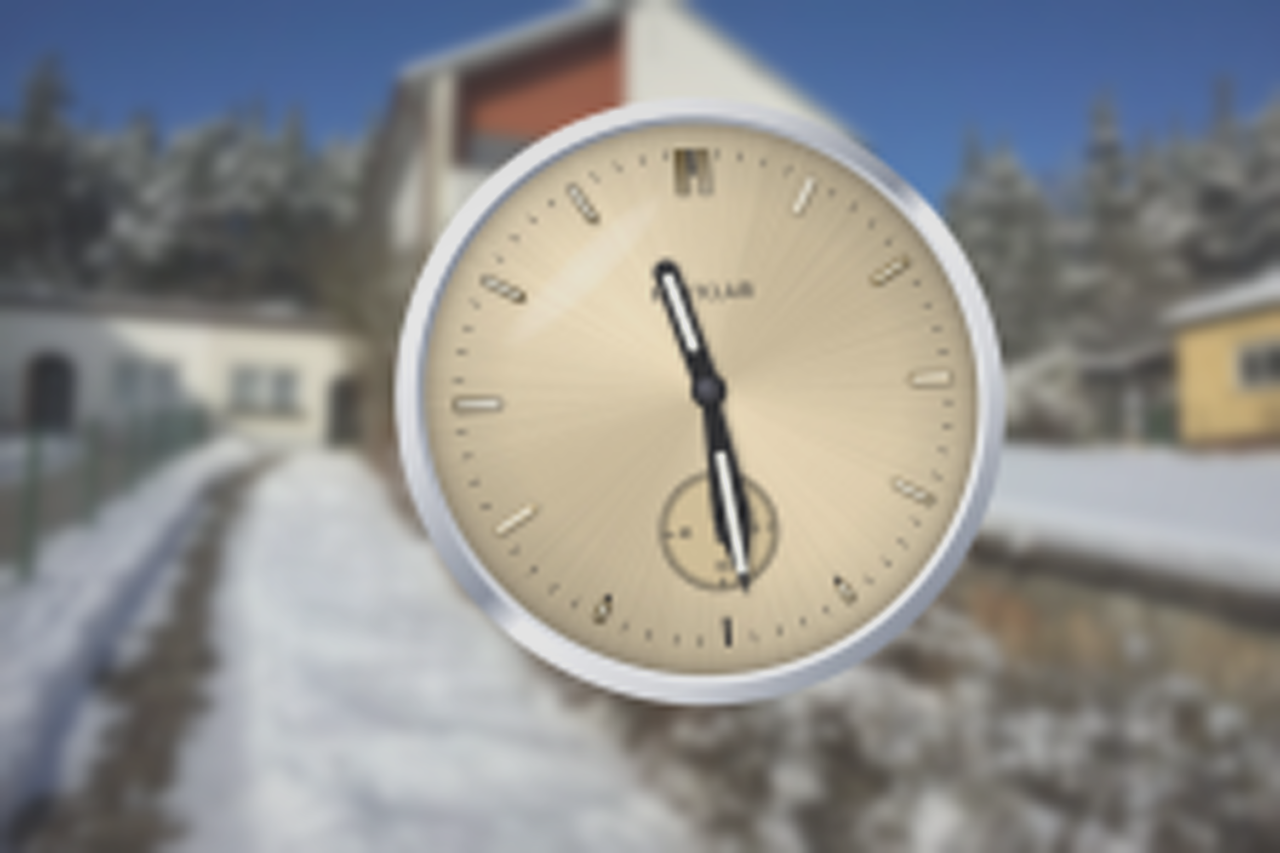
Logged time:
11:29
